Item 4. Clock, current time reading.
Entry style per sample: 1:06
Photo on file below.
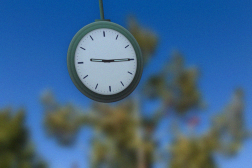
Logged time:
9:15
